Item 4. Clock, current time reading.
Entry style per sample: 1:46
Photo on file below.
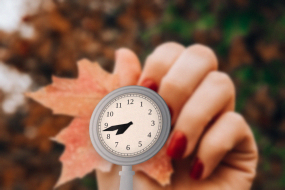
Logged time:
7:43
